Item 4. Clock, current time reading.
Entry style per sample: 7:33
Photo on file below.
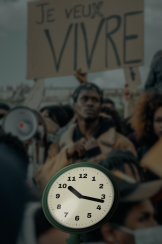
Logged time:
10:17
